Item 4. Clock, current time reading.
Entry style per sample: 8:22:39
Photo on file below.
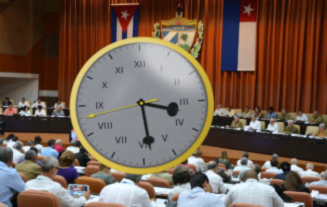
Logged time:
3:28:43
